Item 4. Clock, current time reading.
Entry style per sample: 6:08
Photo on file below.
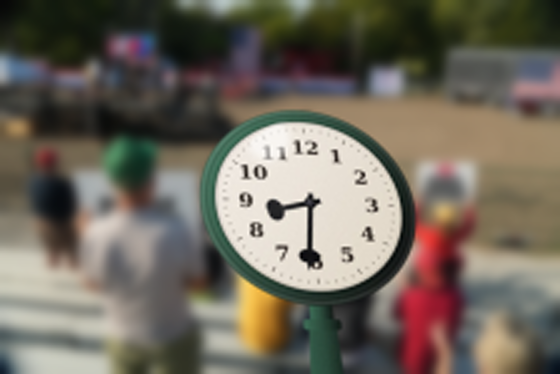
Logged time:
8:31
